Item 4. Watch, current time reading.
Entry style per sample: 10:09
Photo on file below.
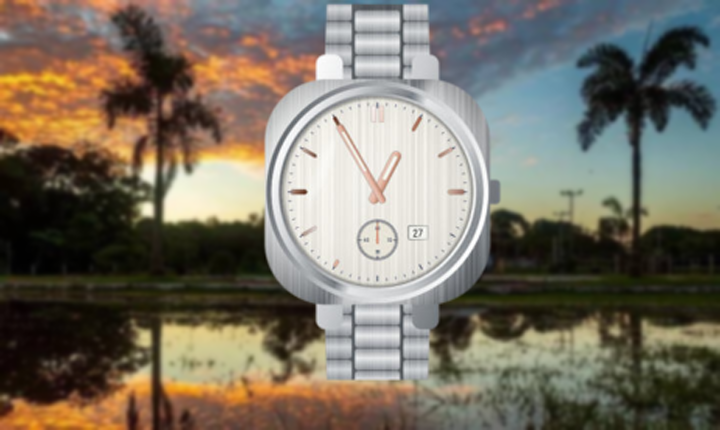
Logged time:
12:55
